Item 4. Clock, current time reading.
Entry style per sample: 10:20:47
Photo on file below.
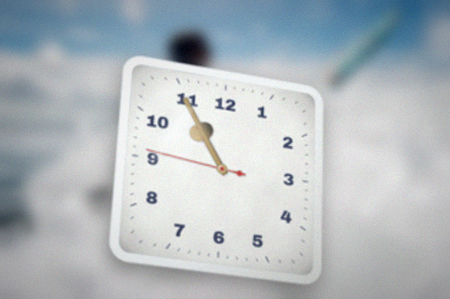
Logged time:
10:54:46
